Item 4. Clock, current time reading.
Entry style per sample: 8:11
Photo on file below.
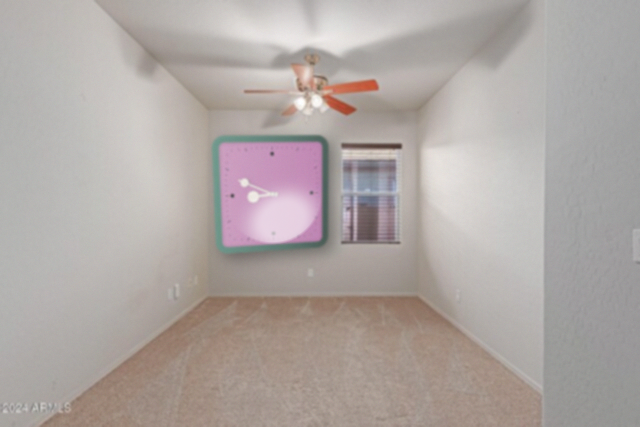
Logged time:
8:49
